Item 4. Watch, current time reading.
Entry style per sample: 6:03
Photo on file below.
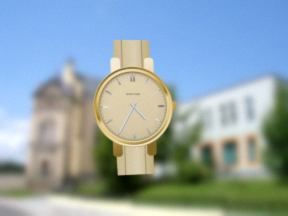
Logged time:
4:35
